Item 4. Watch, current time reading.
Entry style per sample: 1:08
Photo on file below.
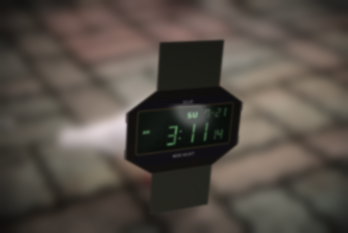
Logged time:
3:11
